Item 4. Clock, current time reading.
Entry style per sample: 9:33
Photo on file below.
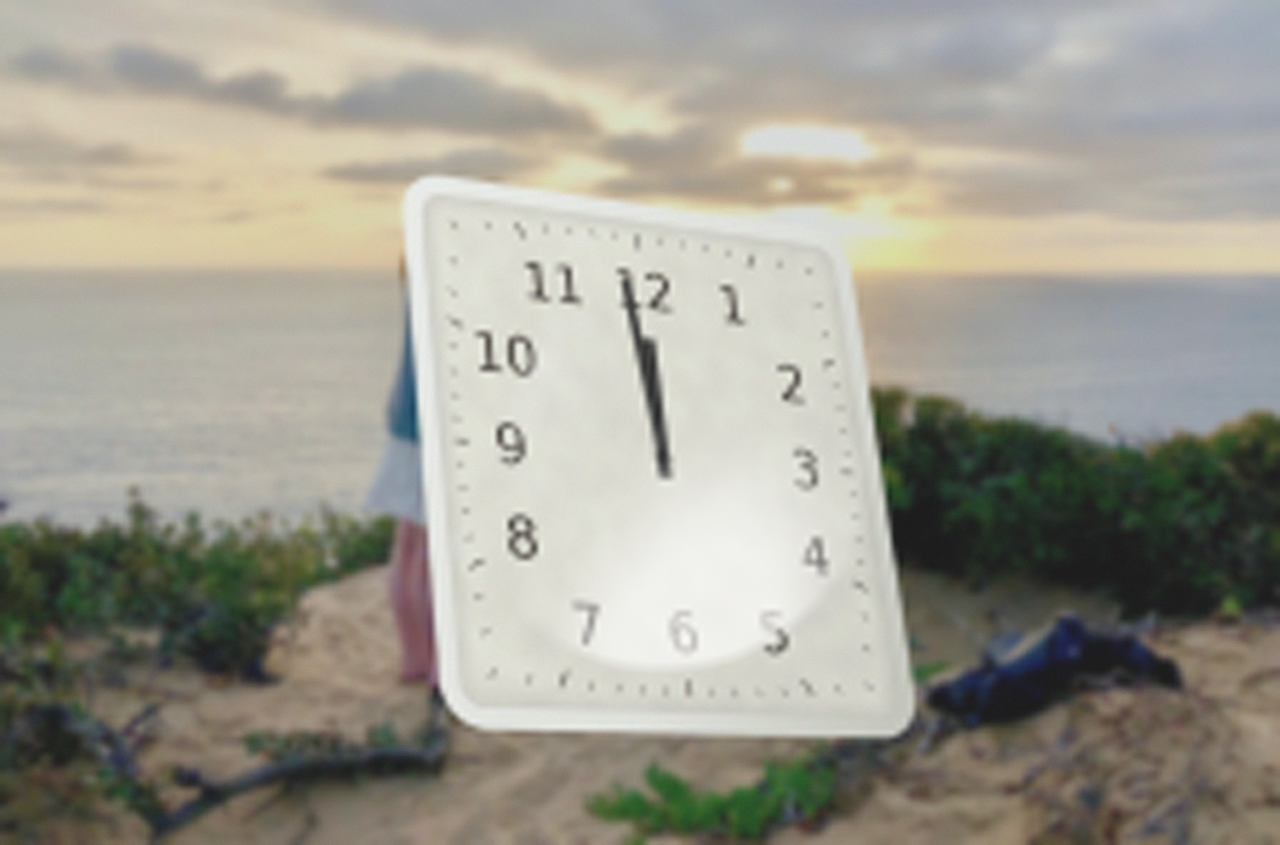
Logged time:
11:59
